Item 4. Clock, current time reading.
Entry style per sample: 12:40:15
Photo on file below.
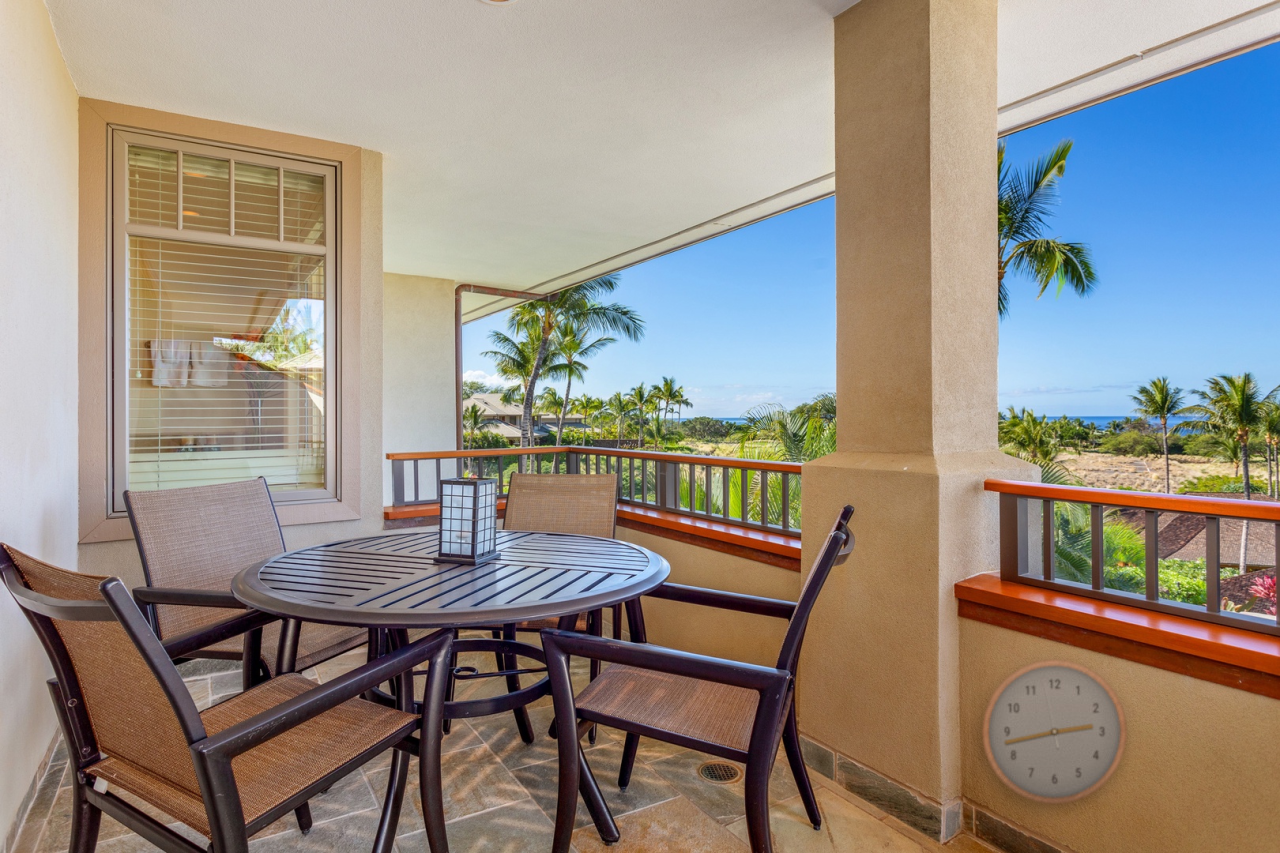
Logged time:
2:42:58
